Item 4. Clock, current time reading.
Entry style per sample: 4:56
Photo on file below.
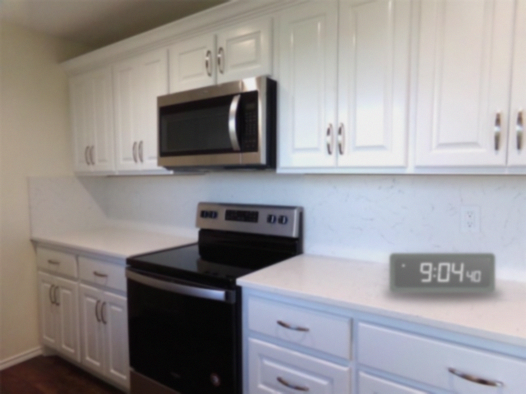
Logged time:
9:04
